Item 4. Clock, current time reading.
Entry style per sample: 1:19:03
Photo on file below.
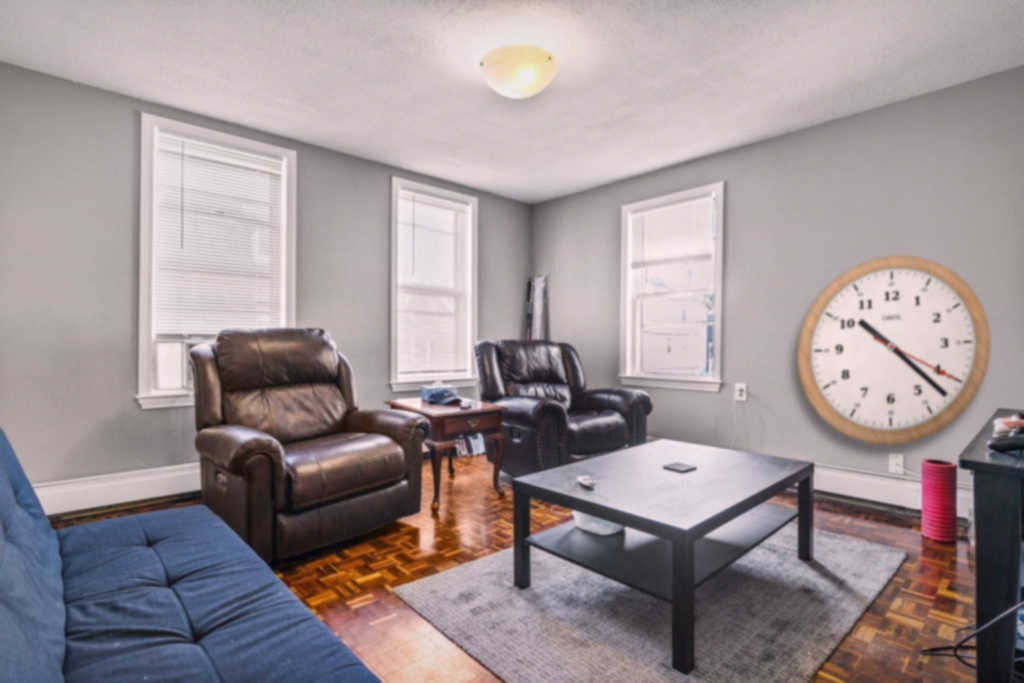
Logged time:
10:22:20
